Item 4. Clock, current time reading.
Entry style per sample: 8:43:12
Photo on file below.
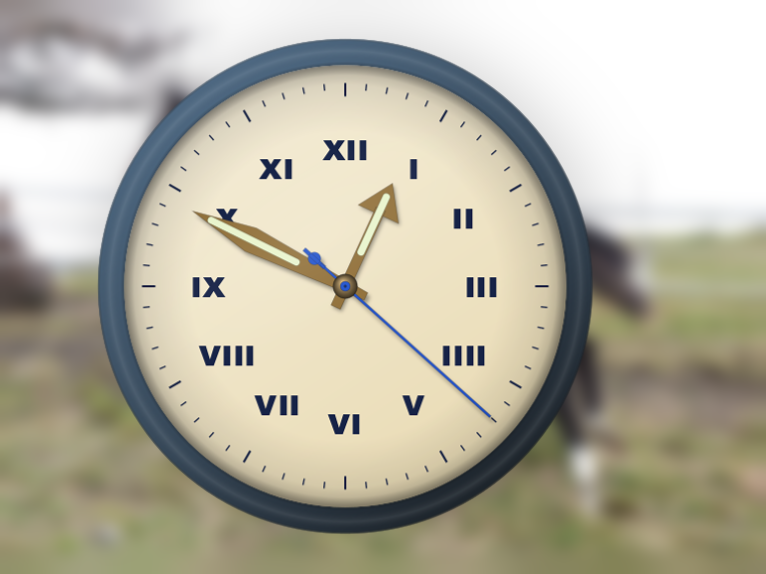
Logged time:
12:49:22
